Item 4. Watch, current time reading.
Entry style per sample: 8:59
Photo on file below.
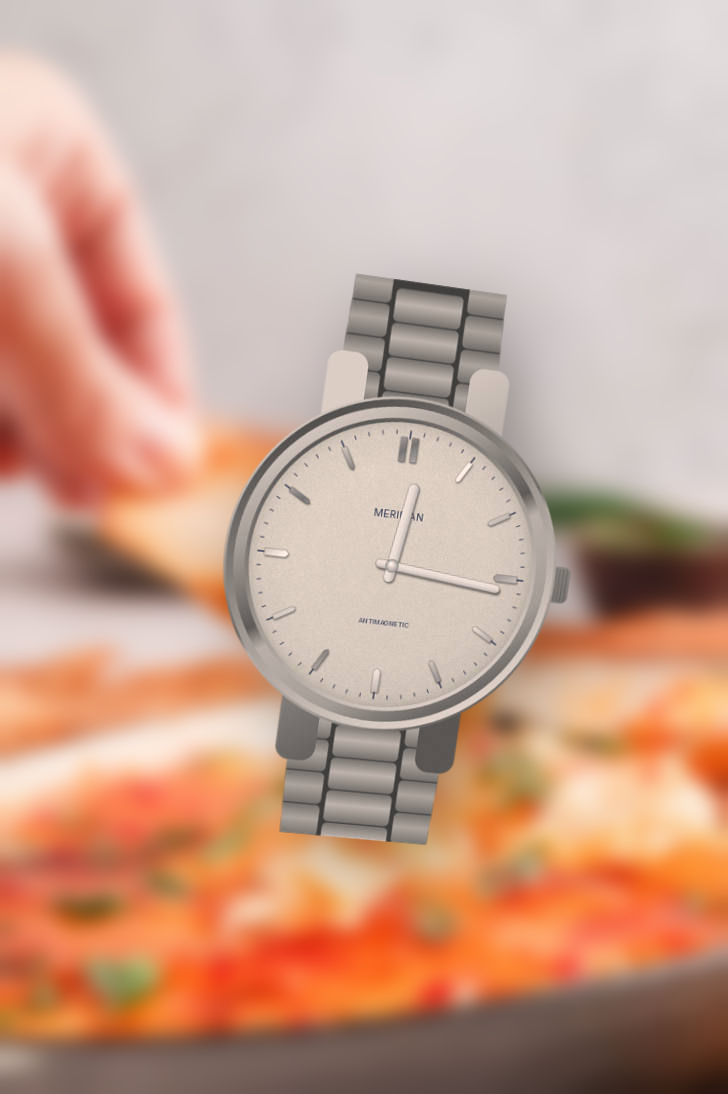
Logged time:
12:16
